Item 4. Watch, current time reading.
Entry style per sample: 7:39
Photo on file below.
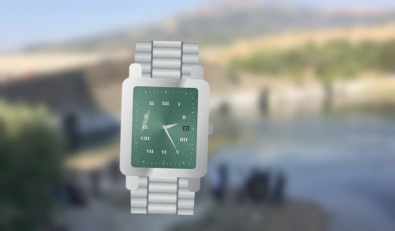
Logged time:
2:25
